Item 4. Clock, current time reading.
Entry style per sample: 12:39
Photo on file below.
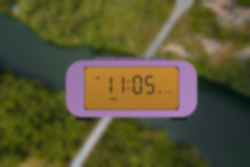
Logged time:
11:05
